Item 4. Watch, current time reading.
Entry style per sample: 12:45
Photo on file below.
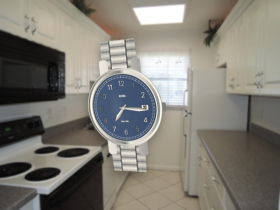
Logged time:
7:16
